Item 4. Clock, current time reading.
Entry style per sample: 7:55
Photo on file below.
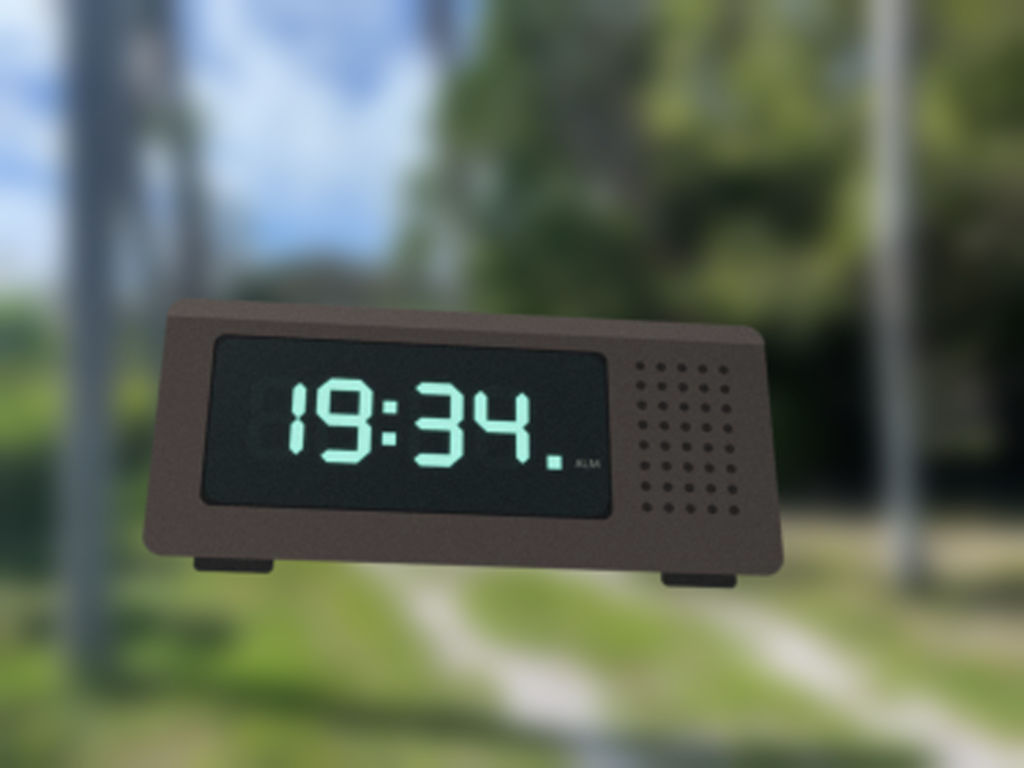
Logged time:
19:34
